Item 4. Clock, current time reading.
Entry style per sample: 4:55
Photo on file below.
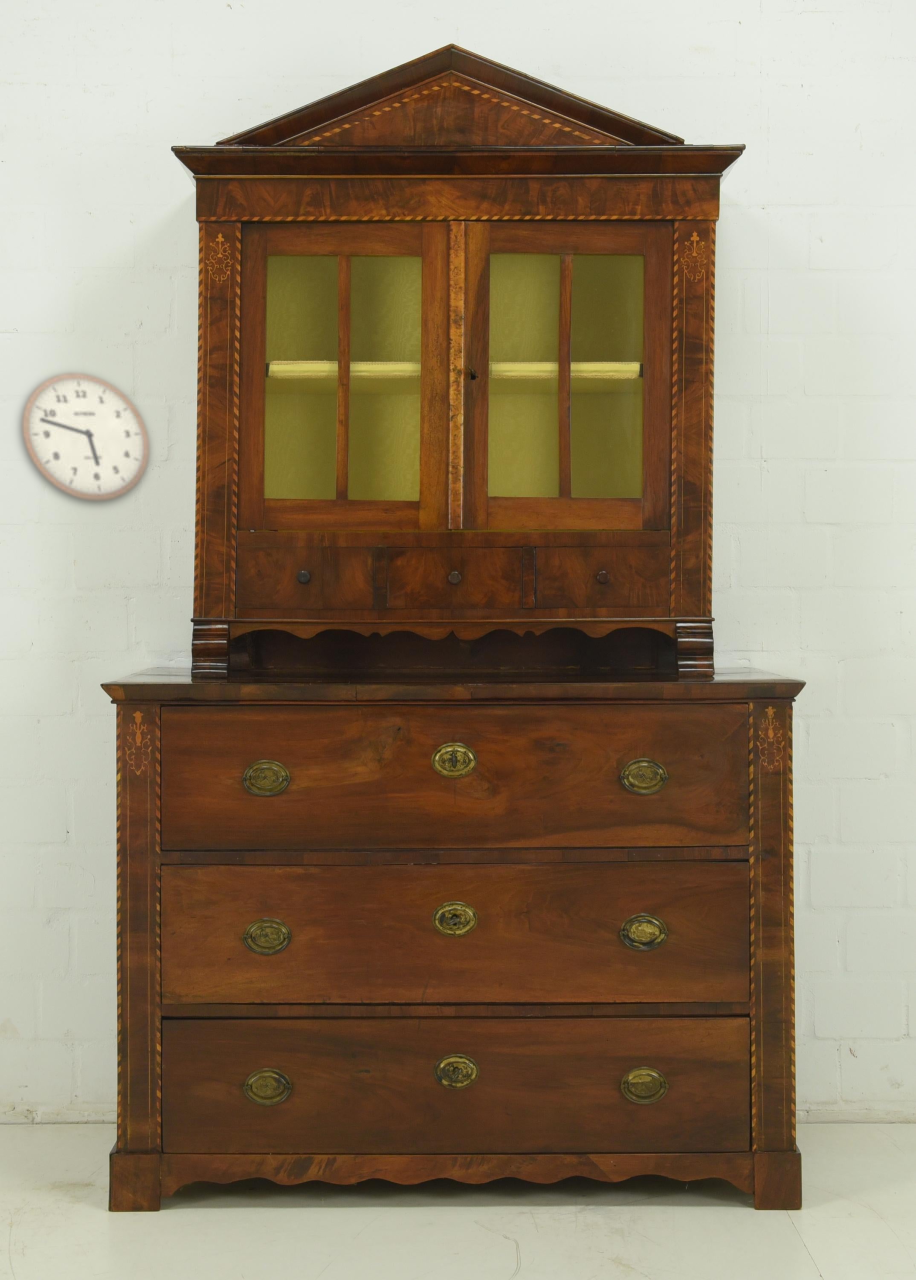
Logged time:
5:48
